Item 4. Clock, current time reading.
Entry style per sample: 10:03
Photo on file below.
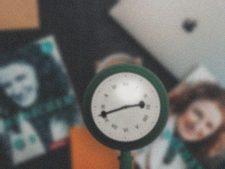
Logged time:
2:42
